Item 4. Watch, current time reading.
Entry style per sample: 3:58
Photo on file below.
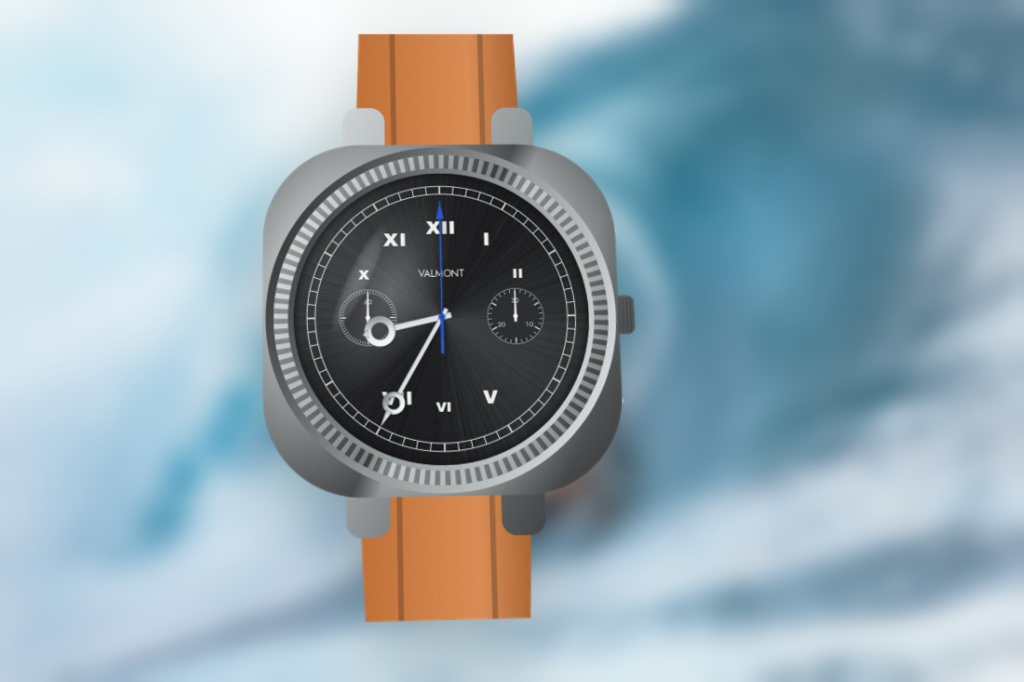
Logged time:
8:35
